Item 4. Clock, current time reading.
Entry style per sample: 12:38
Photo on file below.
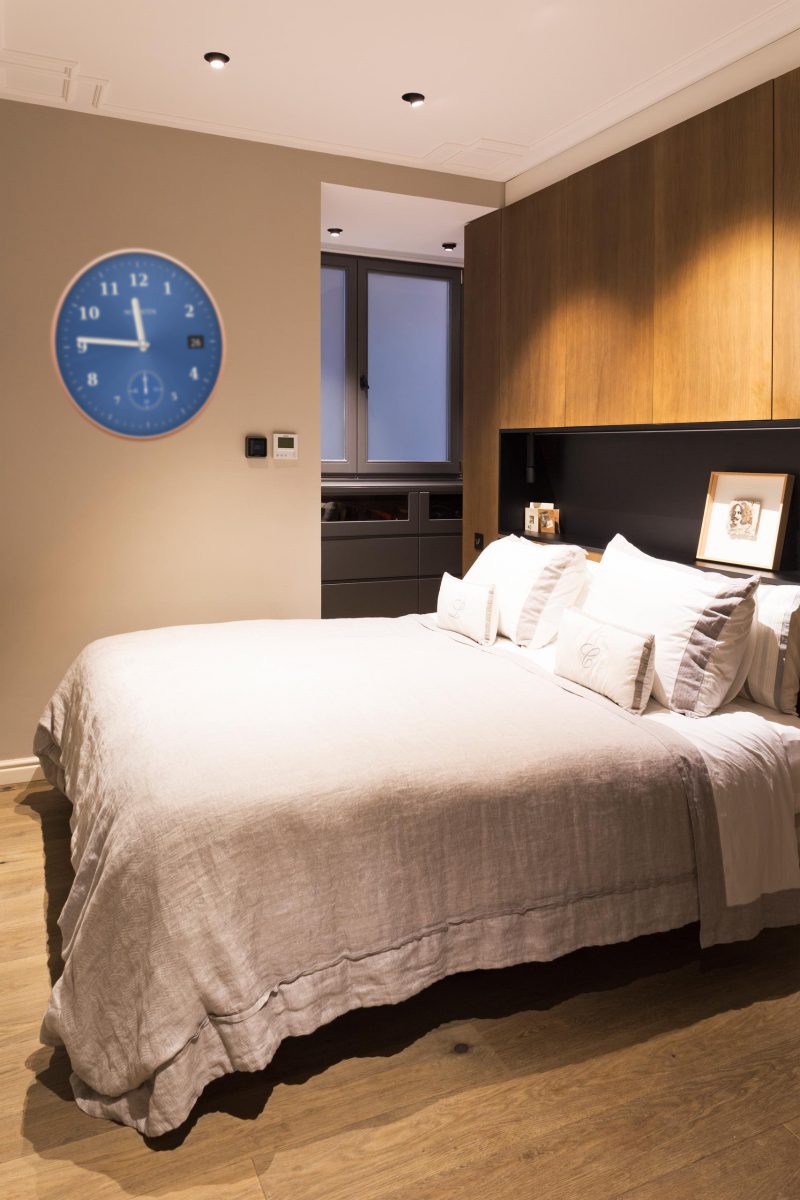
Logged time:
11:46
